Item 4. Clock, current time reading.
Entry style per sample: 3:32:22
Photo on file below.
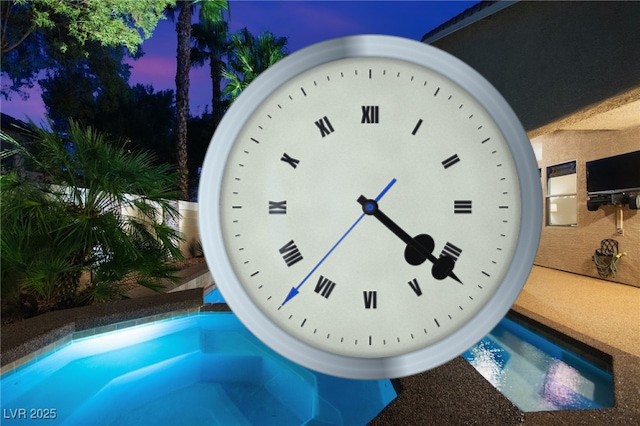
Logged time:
4:21:37
